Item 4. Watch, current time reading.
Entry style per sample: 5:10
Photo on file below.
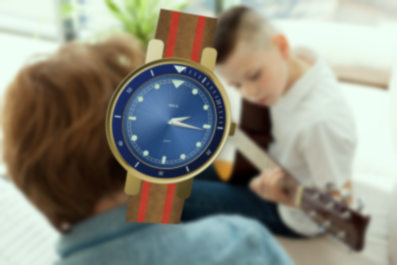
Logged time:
2:16
